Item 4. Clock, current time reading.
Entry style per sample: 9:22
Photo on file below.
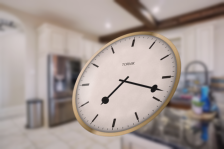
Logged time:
7:18
